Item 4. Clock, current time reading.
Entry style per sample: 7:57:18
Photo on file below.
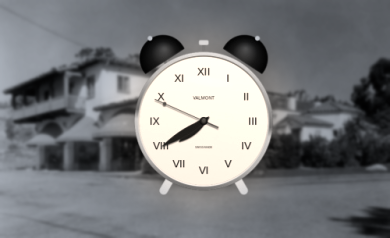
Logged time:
7:39:49
